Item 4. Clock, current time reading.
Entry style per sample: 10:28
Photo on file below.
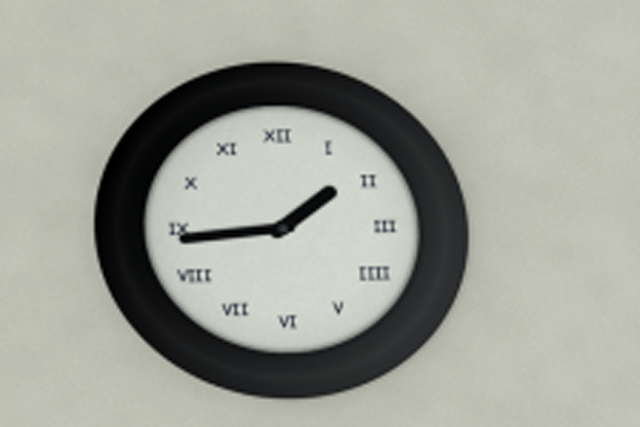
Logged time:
1:44
